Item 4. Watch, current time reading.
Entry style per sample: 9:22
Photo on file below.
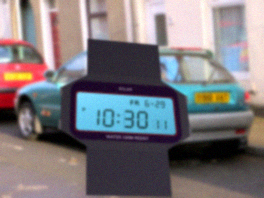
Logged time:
10:30
